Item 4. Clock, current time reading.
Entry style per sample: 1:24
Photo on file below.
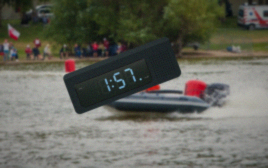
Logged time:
1:57
